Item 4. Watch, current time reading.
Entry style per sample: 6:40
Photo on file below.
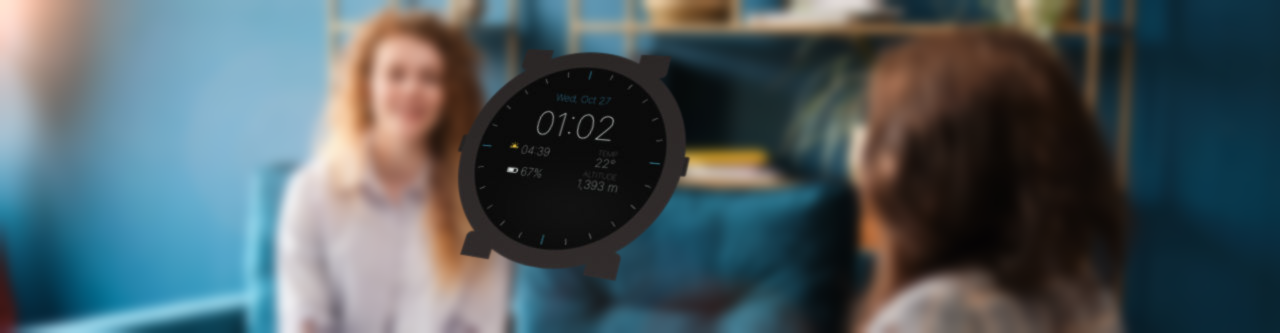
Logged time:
1:02
